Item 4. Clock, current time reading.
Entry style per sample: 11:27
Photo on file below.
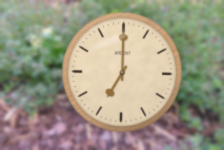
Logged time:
7:00
